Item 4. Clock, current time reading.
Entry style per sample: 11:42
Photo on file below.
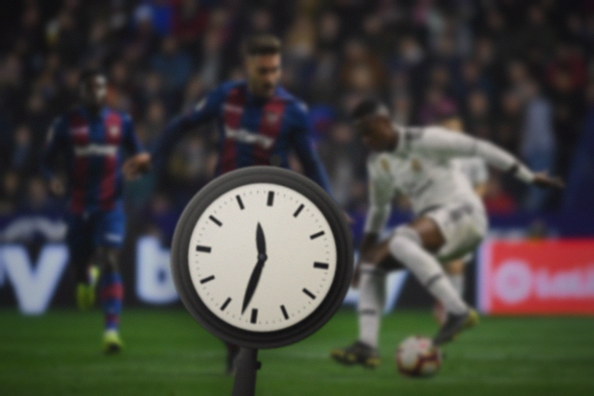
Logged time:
11:32
